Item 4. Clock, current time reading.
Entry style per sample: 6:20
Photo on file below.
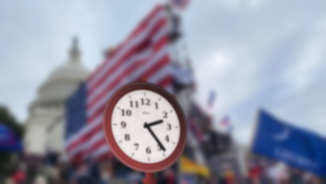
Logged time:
2:24
